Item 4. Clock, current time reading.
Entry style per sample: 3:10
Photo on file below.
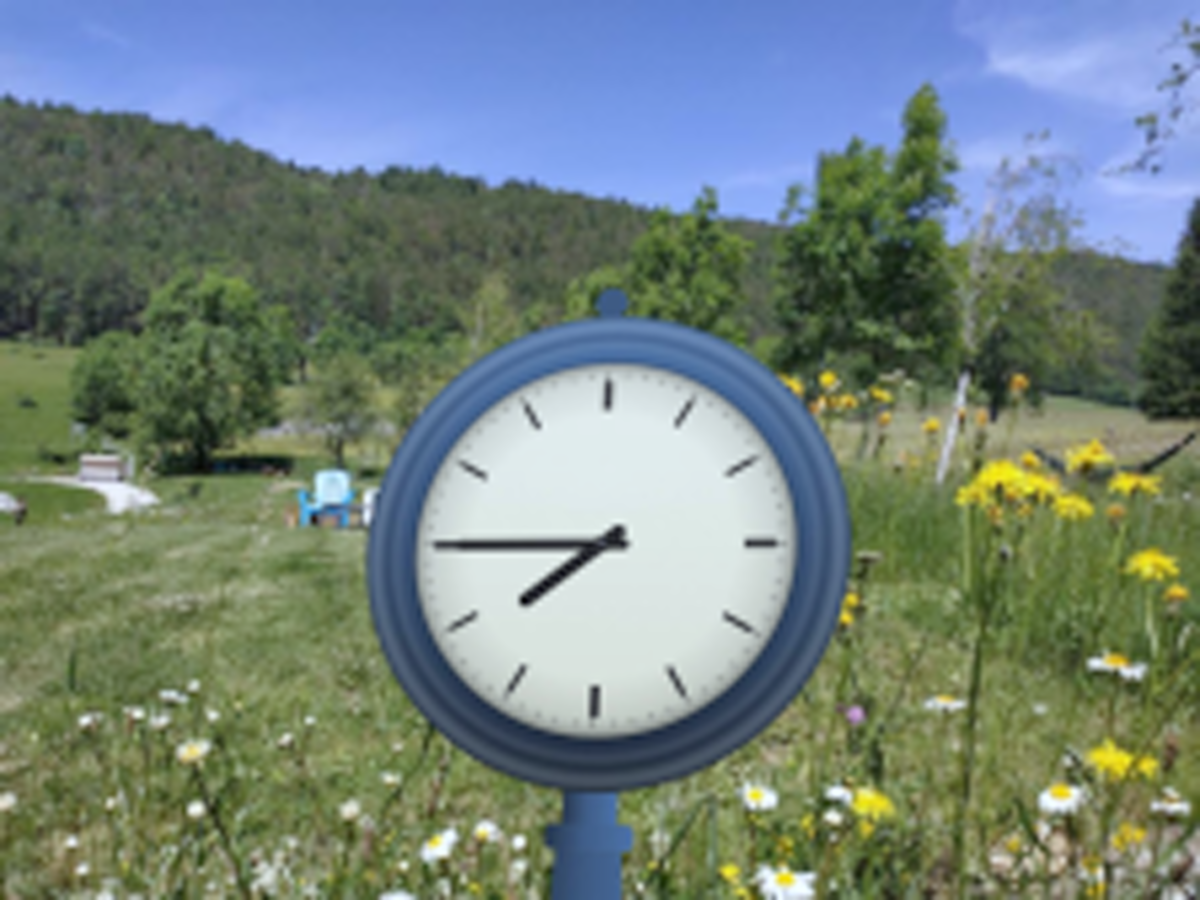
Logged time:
7:45
